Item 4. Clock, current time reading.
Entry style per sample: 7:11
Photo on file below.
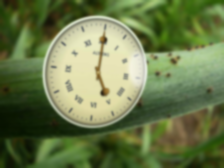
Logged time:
5:00
